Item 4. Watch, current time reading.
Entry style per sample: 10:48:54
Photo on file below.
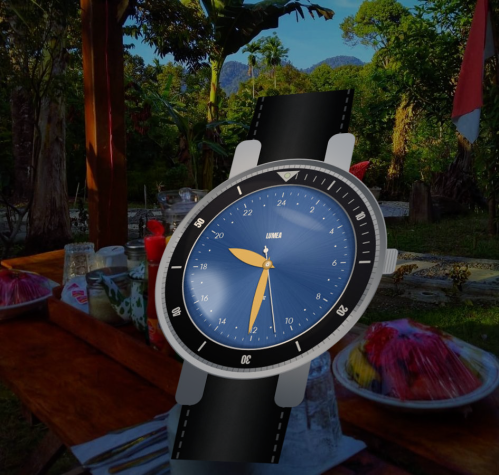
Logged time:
19:30:27
